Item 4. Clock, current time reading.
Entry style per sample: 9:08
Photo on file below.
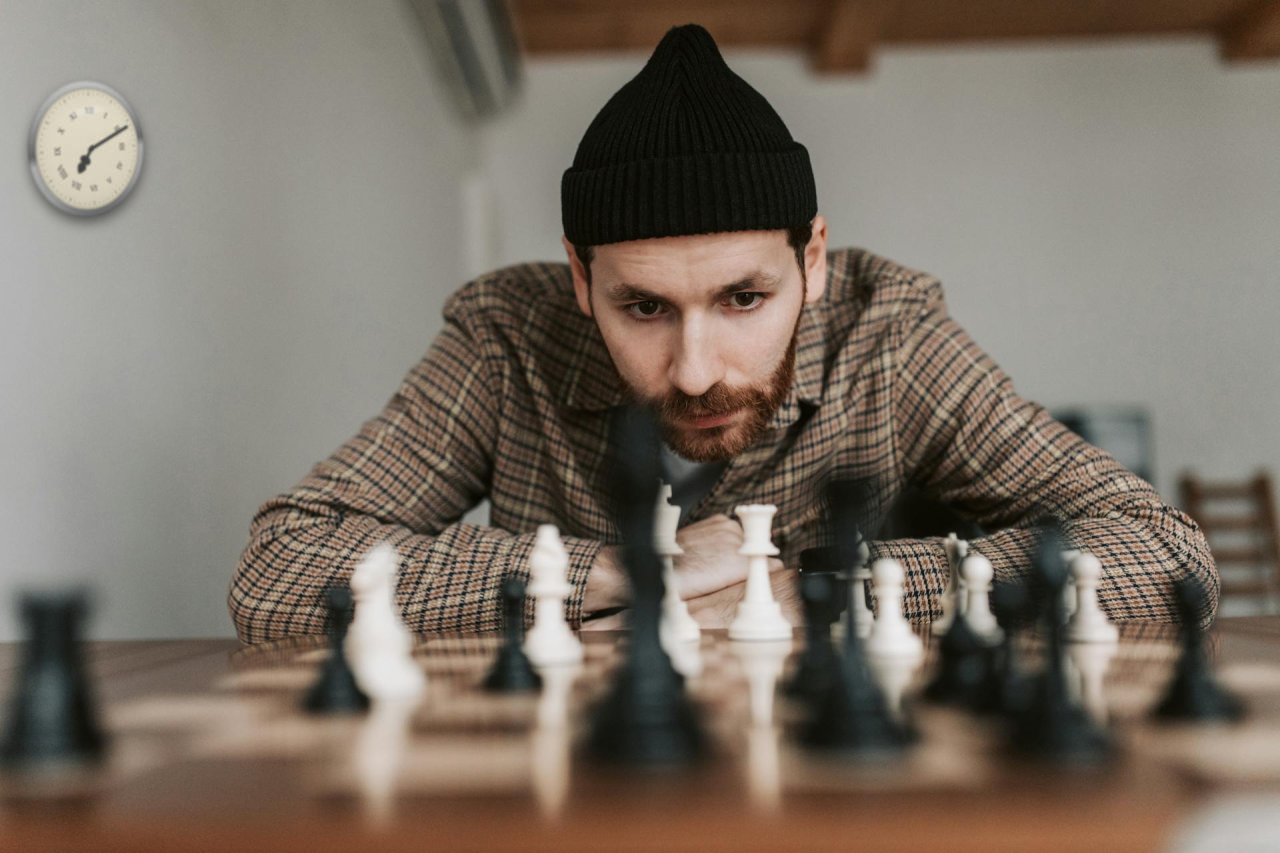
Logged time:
7:11
